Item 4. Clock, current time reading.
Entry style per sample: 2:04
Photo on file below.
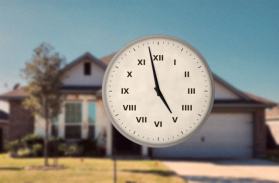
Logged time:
4:58
